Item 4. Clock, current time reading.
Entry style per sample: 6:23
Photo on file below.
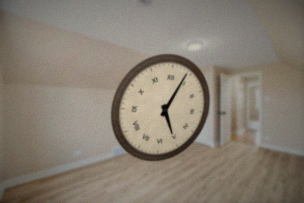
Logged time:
5:04
